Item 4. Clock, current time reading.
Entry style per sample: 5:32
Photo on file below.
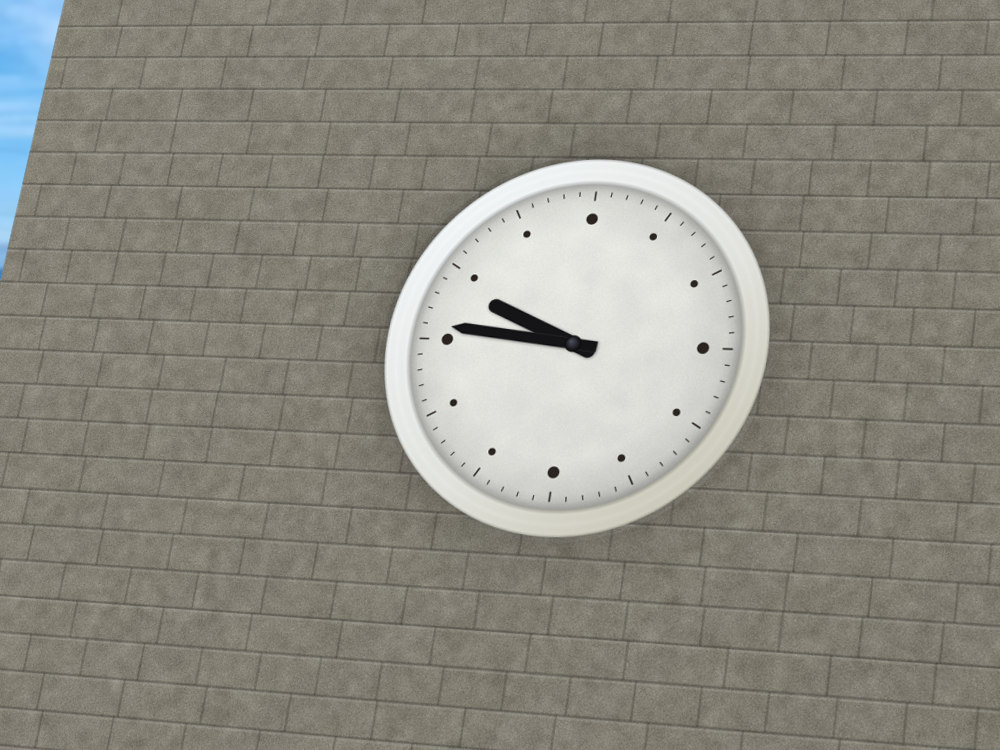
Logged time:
9:46
